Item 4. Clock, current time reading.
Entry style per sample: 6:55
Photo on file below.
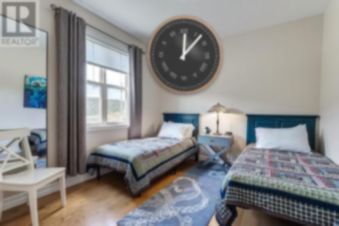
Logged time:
12:07
